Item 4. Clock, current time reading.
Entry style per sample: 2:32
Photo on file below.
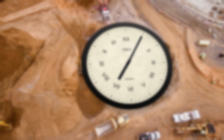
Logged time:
7:05
